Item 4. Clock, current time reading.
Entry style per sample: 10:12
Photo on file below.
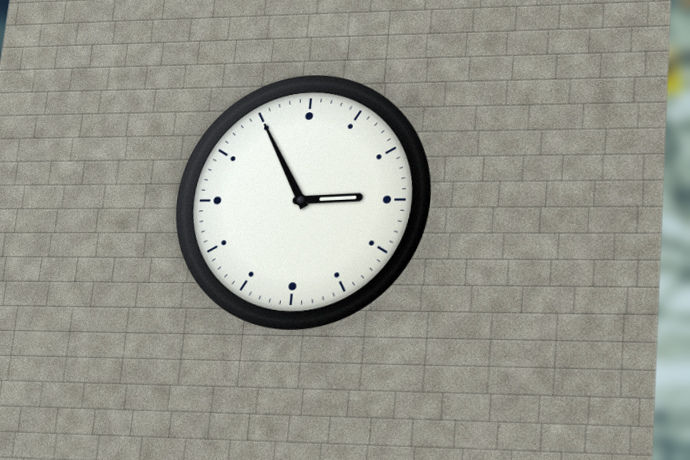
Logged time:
2:55
